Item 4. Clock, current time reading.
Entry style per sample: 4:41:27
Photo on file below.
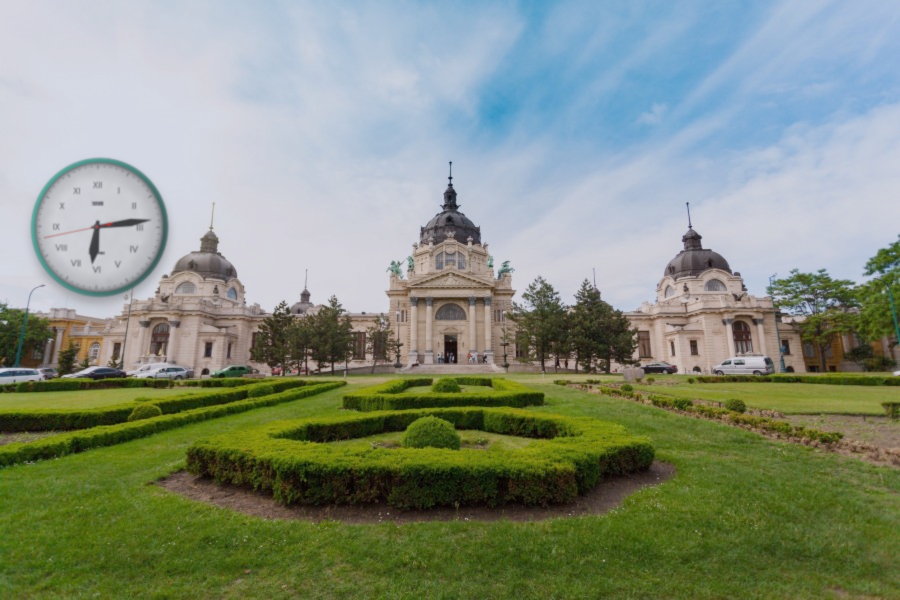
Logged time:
6:13:43
